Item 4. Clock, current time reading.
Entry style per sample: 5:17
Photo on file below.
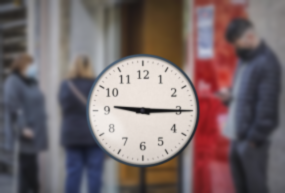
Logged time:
9:15
